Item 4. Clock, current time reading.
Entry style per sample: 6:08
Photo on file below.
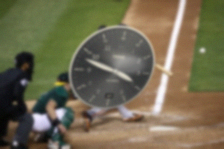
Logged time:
3:48
